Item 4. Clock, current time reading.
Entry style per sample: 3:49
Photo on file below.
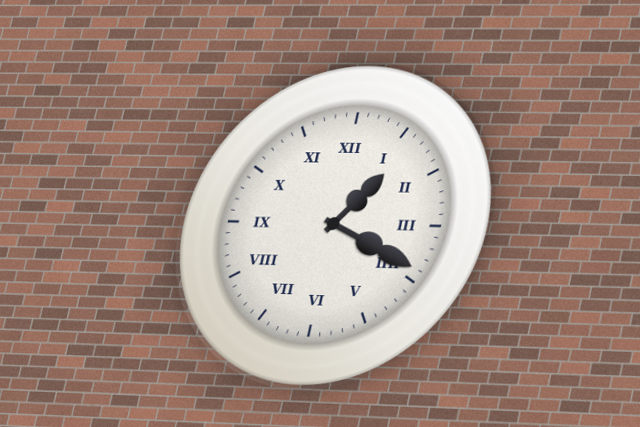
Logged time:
1:19
